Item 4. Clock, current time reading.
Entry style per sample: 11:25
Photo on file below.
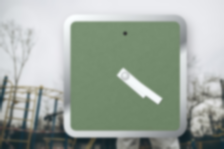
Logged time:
4:21
